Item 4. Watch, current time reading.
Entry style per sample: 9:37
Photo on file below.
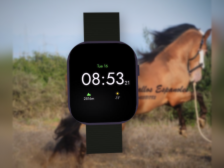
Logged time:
8:53
